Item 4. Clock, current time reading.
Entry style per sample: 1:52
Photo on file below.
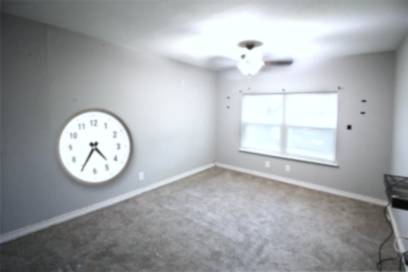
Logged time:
4:35
